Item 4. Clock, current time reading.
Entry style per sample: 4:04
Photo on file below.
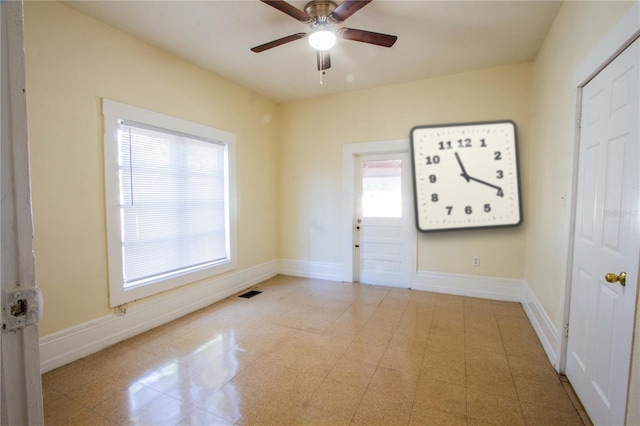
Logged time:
11:19
